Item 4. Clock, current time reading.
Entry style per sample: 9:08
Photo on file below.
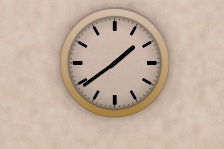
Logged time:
1:39
